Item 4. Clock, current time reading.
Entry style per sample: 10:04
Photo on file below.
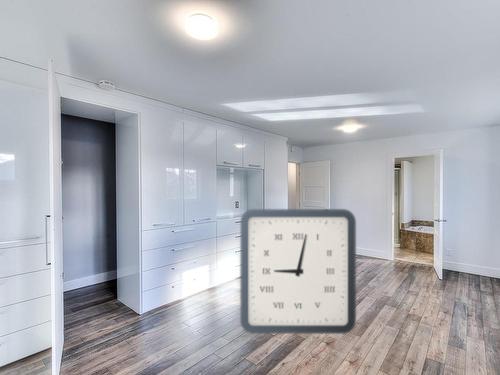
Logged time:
9:02
